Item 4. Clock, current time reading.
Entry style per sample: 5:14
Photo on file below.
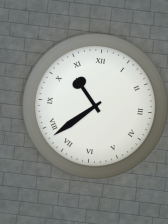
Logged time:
10:38
